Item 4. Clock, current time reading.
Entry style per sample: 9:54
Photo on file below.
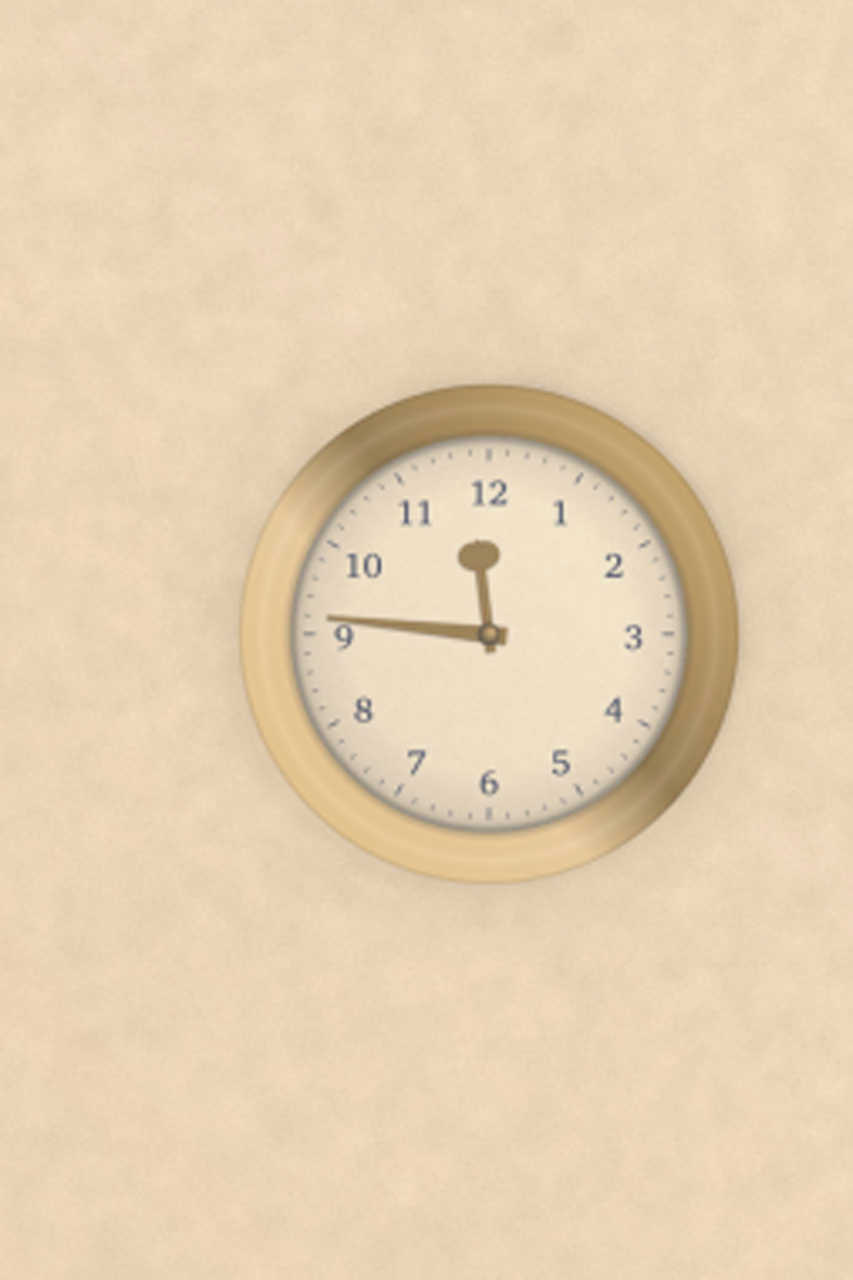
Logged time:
11:46
